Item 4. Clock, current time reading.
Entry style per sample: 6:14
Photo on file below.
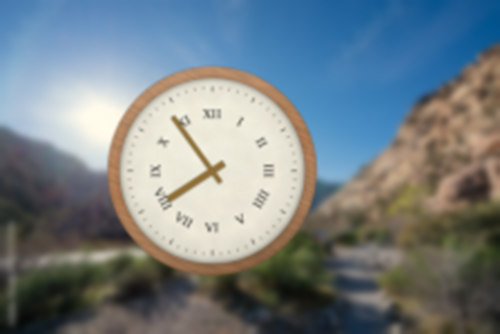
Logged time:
7:54
